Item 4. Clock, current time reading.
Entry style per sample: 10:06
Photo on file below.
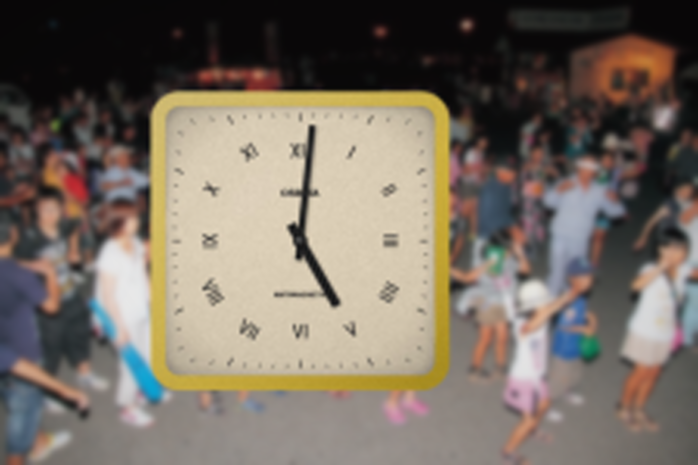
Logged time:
5:01
